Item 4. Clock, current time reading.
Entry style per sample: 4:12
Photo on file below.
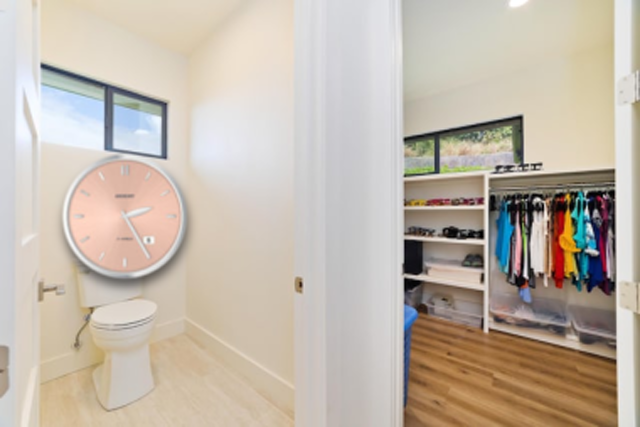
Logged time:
2:25
